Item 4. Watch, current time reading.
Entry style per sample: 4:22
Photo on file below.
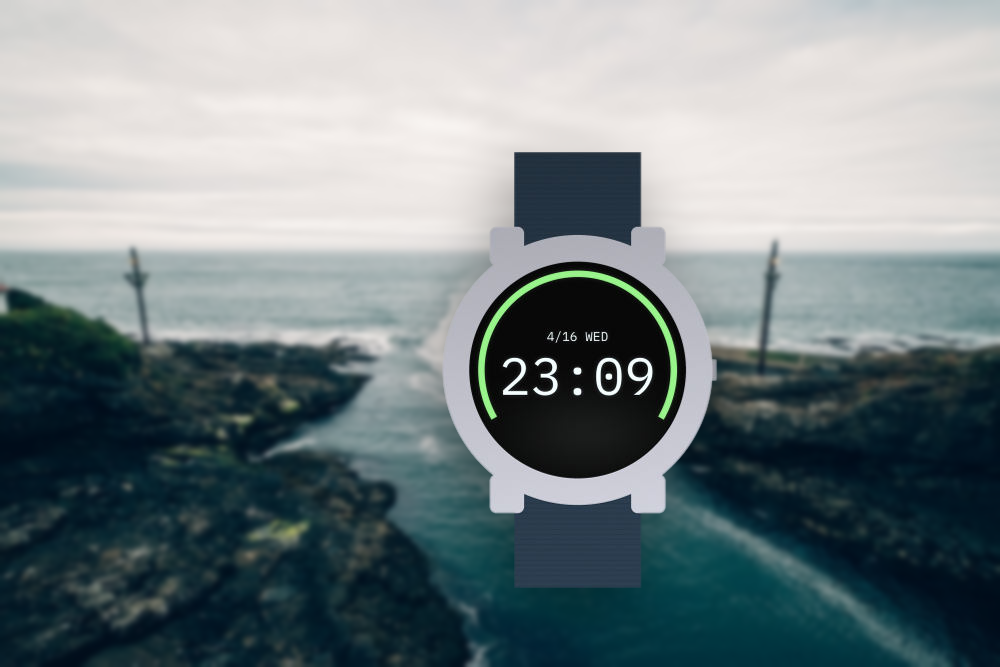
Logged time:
23:09
